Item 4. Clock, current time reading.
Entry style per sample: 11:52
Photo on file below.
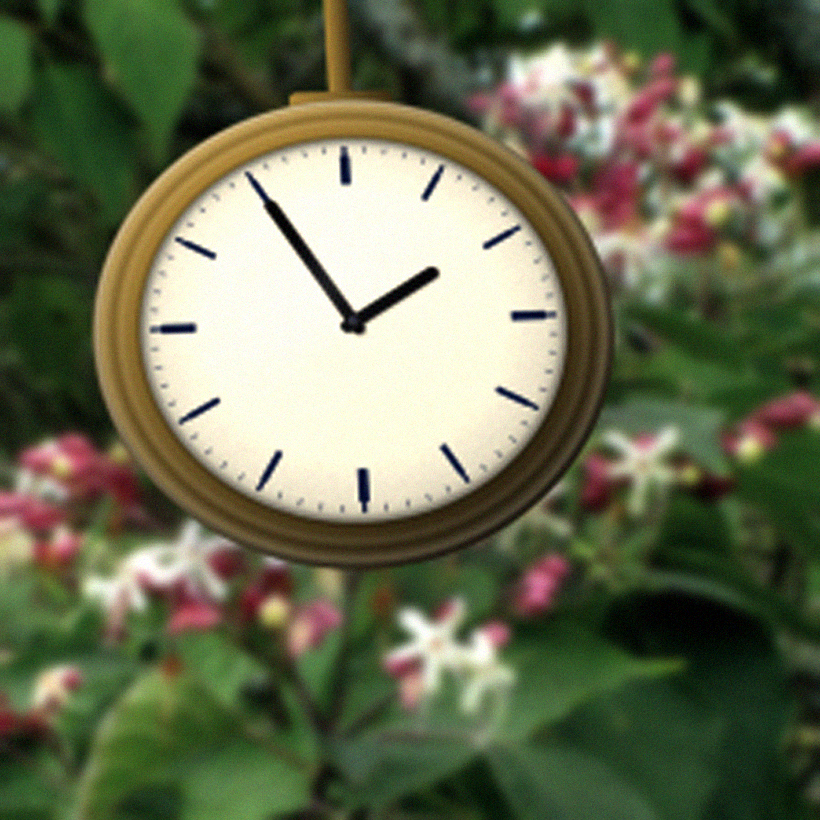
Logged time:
1:55
